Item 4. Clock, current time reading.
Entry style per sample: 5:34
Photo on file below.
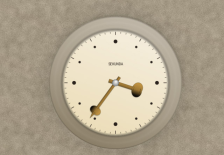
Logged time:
3:36
